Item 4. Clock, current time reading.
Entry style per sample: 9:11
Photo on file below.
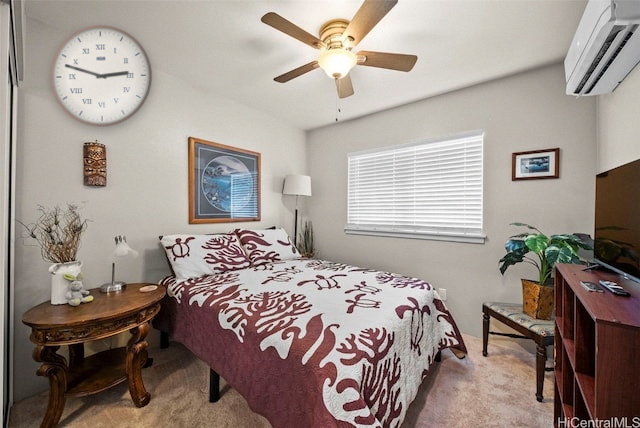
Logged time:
2:48
